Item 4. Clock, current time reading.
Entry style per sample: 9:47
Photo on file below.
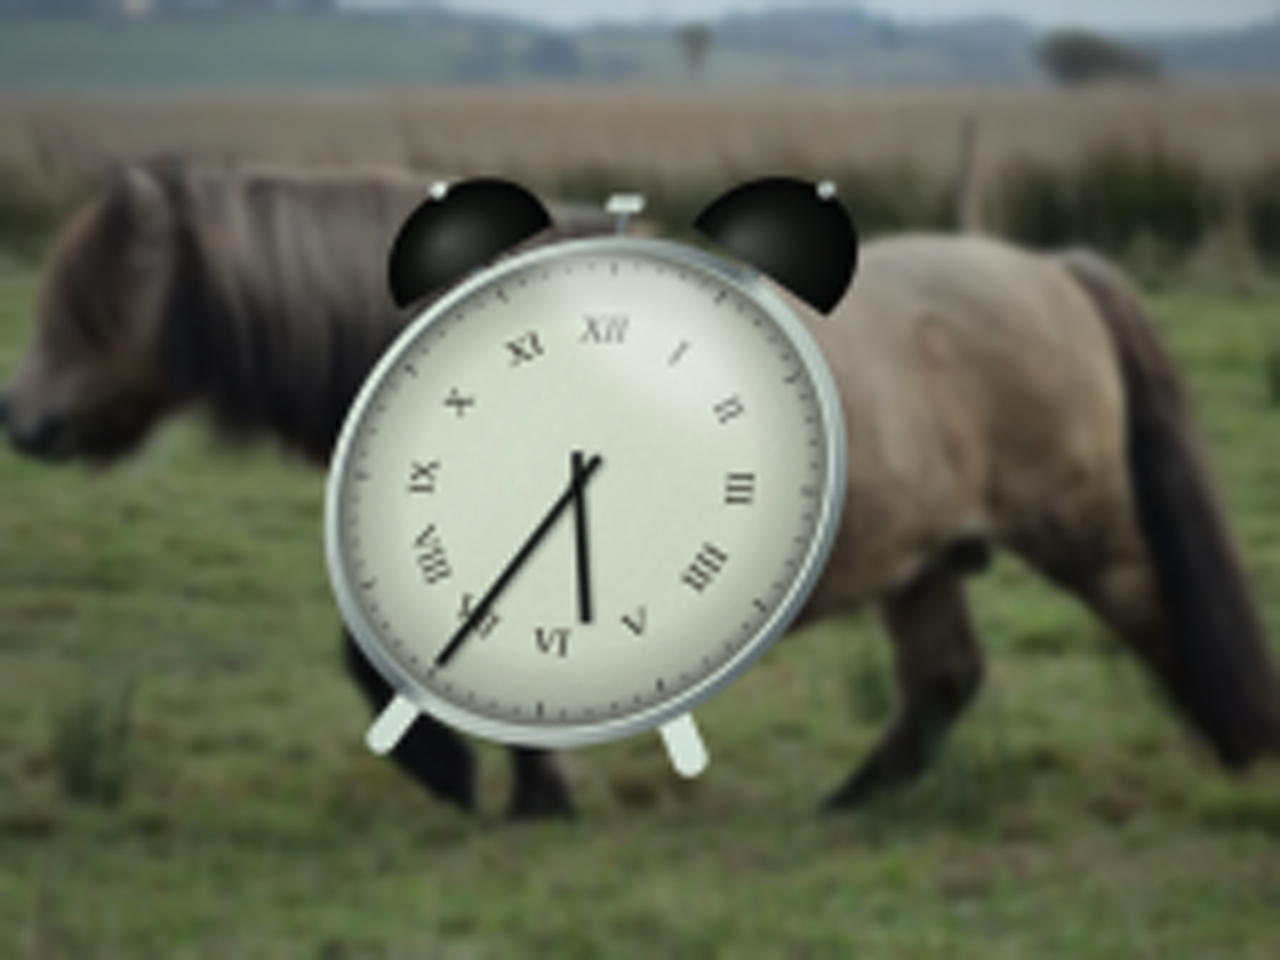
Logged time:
5:35
